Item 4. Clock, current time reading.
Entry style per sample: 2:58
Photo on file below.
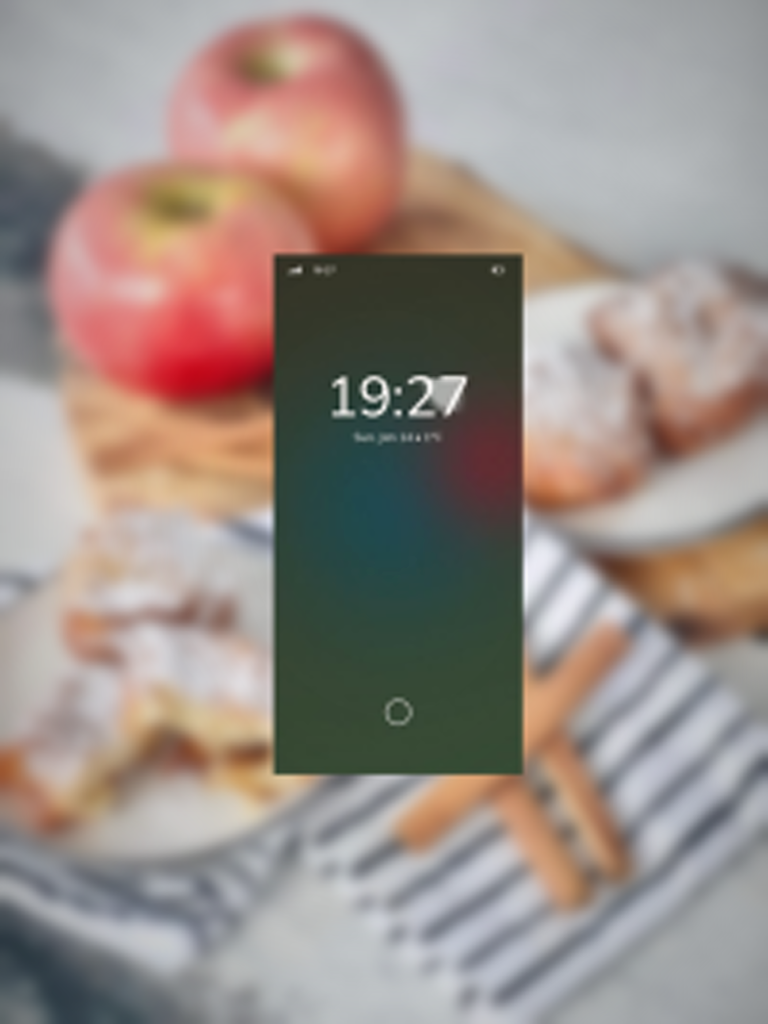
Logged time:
19:27
